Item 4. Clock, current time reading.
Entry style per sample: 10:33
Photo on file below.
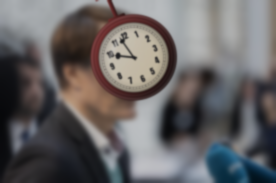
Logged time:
9:58
